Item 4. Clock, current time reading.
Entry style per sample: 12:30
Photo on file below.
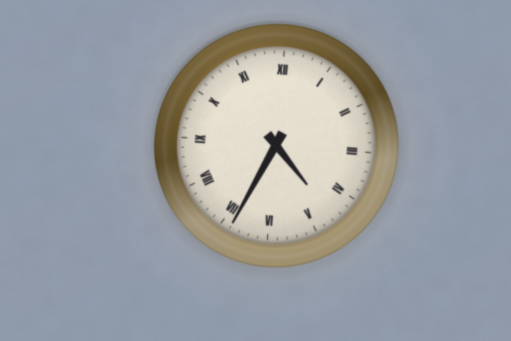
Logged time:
4:34
